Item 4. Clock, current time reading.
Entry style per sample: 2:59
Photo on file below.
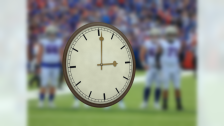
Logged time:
3:01
